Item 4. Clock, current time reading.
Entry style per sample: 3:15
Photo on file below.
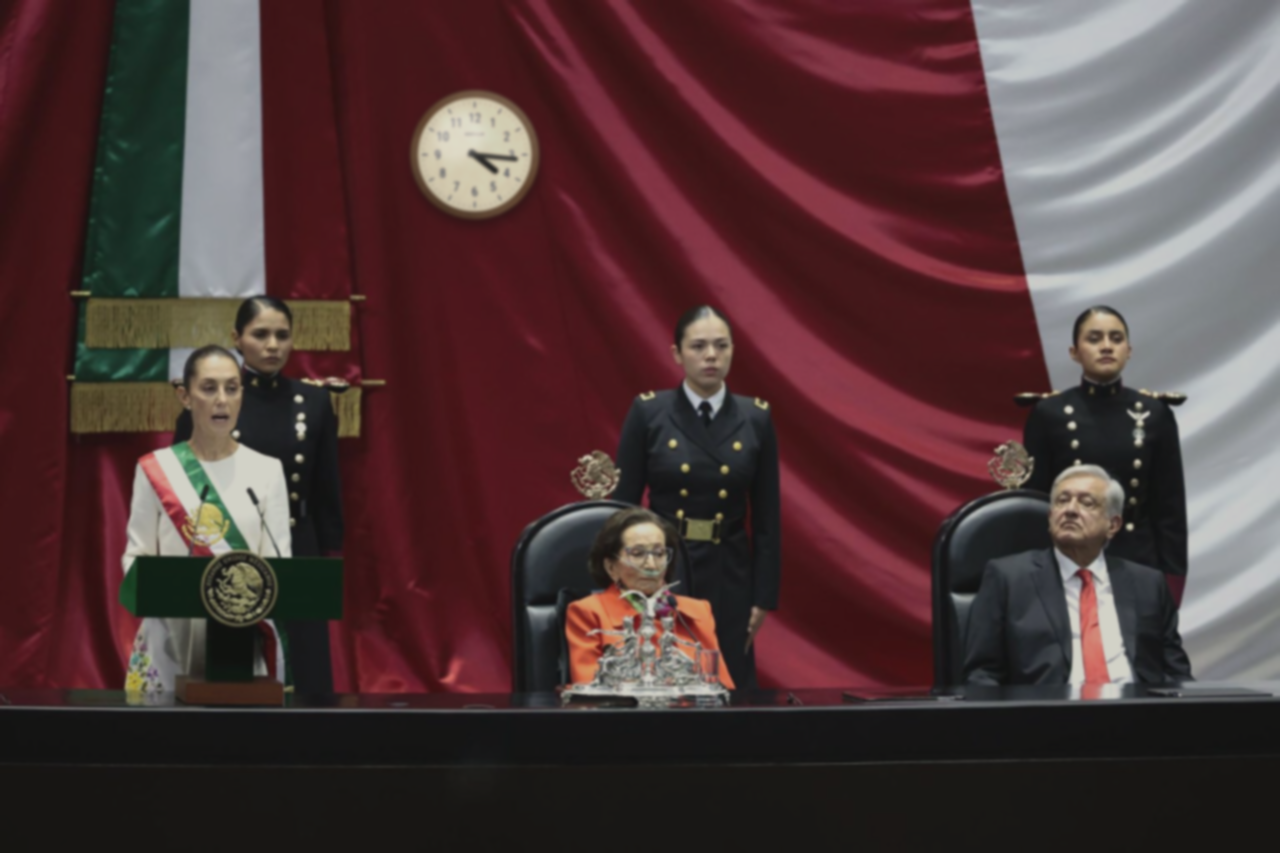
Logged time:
4:16
